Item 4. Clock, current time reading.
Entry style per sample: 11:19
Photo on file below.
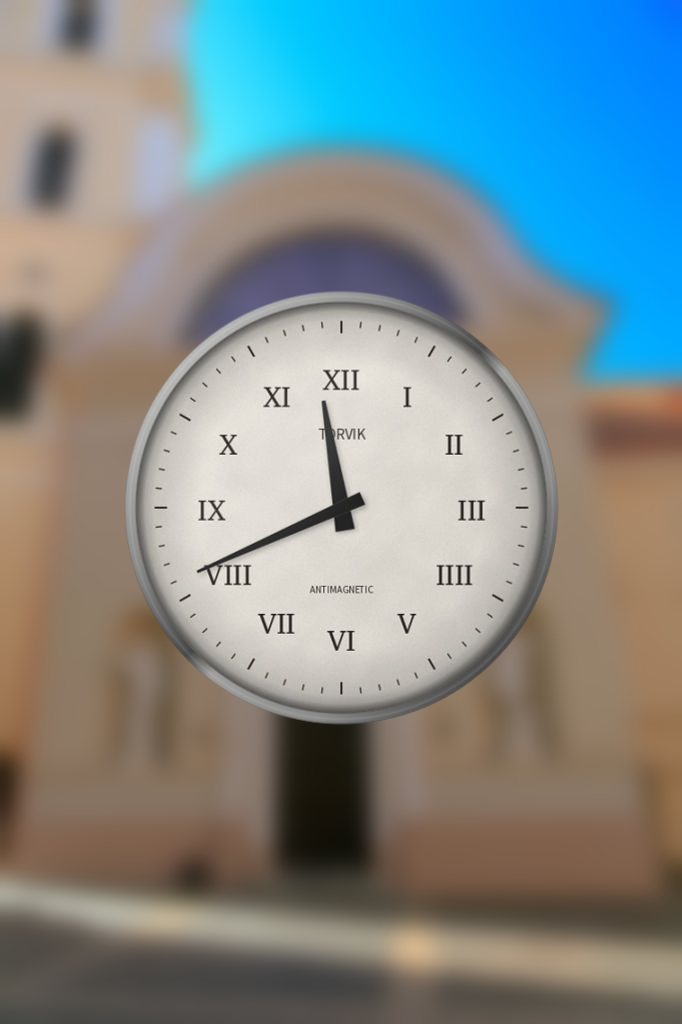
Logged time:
11:41
